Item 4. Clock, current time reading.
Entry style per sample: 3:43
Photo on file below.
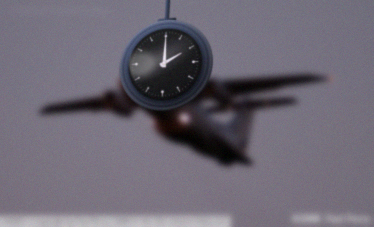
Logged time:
2:00
